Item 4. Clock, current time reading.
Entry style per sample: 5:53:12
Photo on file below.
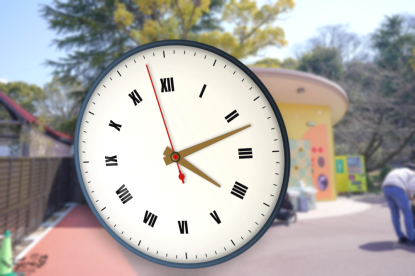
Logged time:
4:11:58
